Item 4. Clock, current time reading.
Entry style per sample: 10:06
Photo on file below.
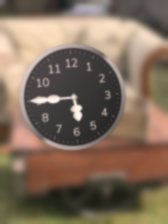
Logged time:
5:45
